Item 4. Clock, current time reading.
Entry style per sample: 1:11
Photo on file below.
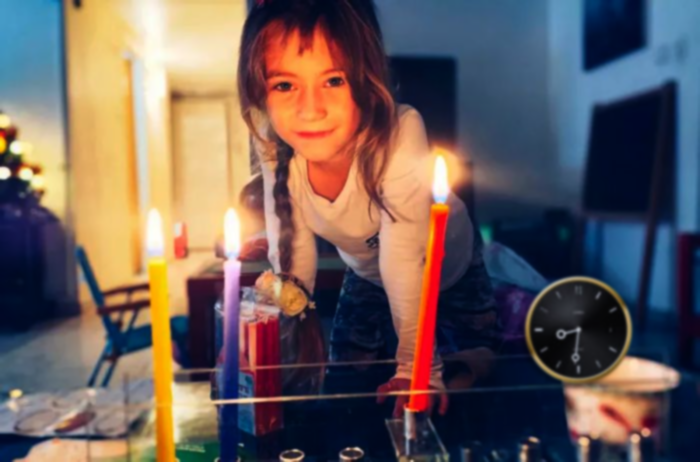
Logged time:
8:31
